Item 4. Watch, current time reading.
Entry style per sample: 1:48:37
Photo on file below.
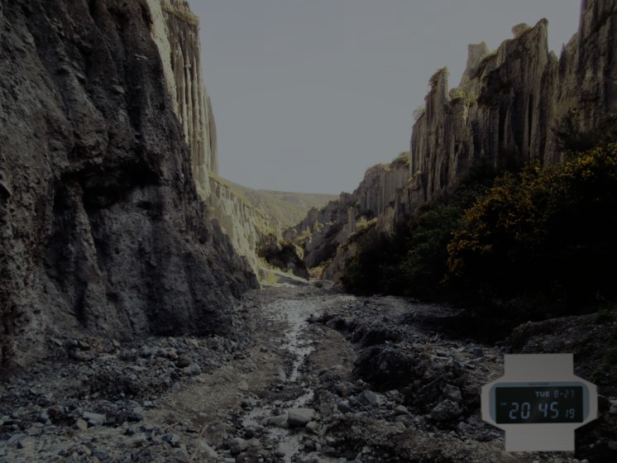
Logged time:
20:45:19
